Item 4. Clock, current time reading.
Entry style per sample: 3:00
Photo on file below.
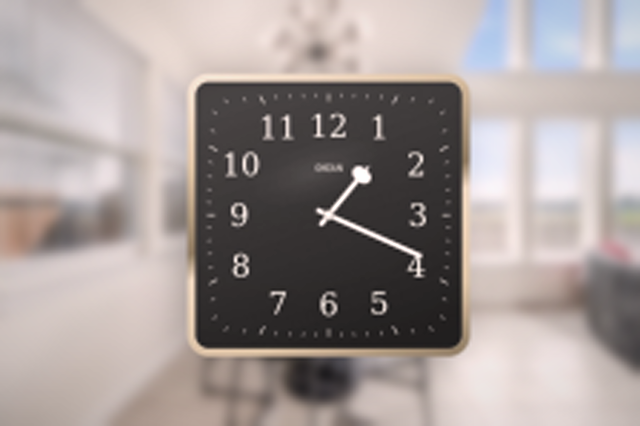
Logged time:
1:19
